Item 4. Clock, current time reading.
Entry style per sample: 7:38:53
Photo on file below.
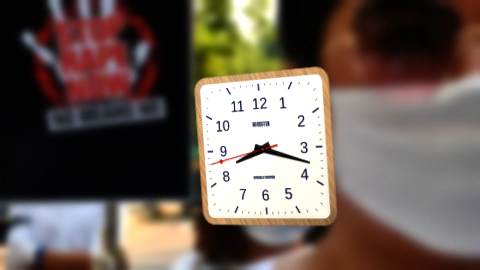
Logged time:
8:17:43
